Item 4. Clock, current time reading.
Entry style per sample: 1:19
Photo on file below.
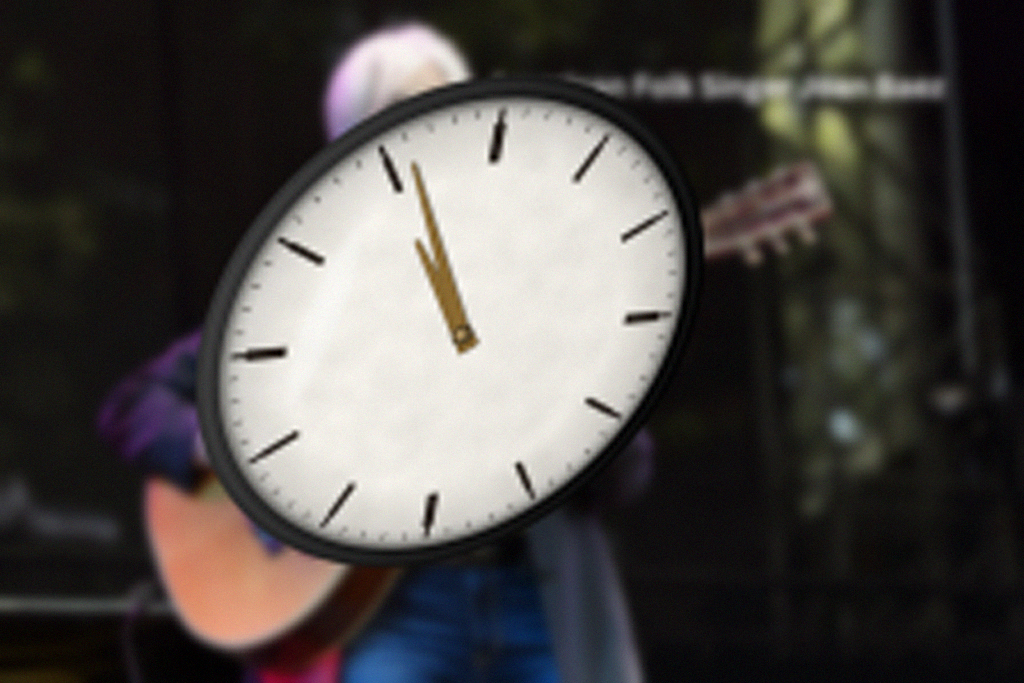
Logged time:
10:56
